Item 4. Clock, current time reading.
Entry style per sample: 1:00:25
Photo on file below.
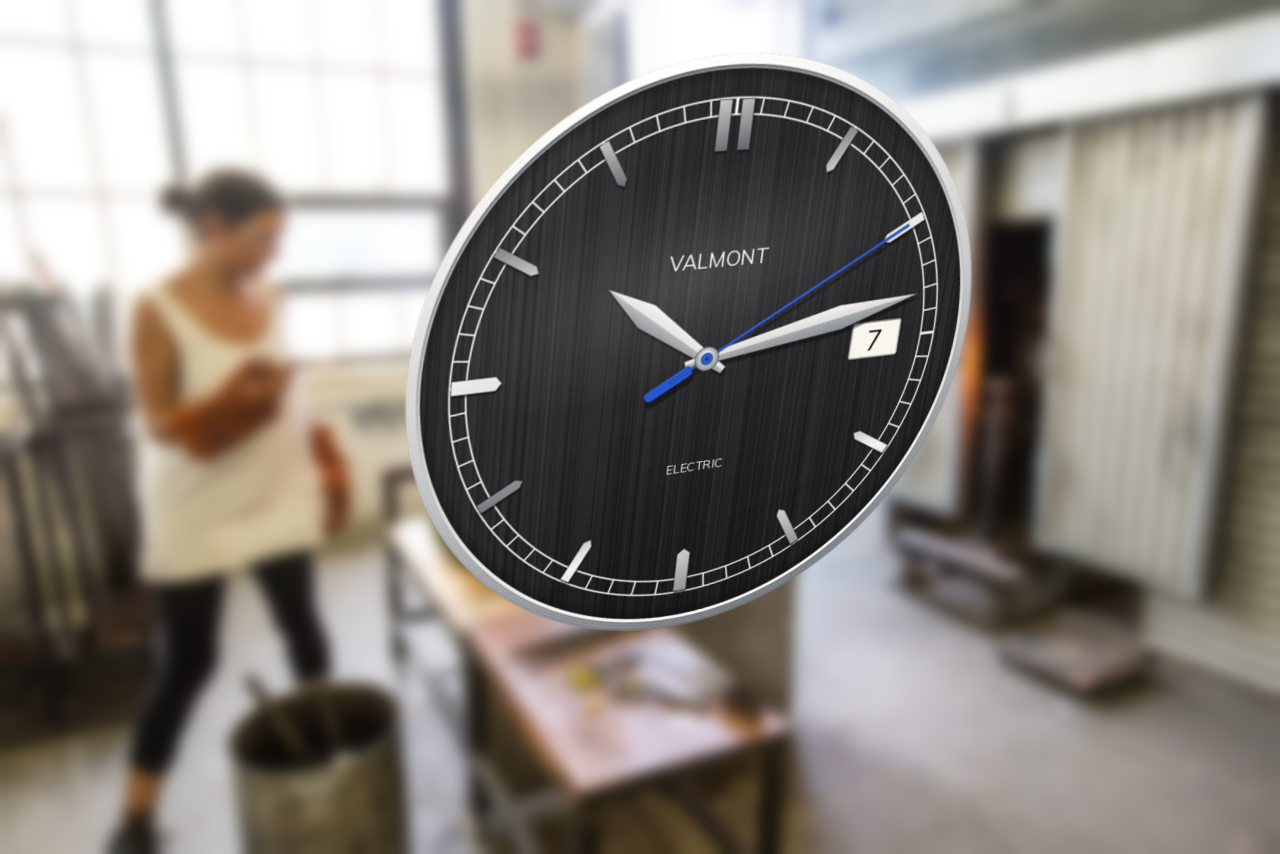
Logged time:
10:13:10
